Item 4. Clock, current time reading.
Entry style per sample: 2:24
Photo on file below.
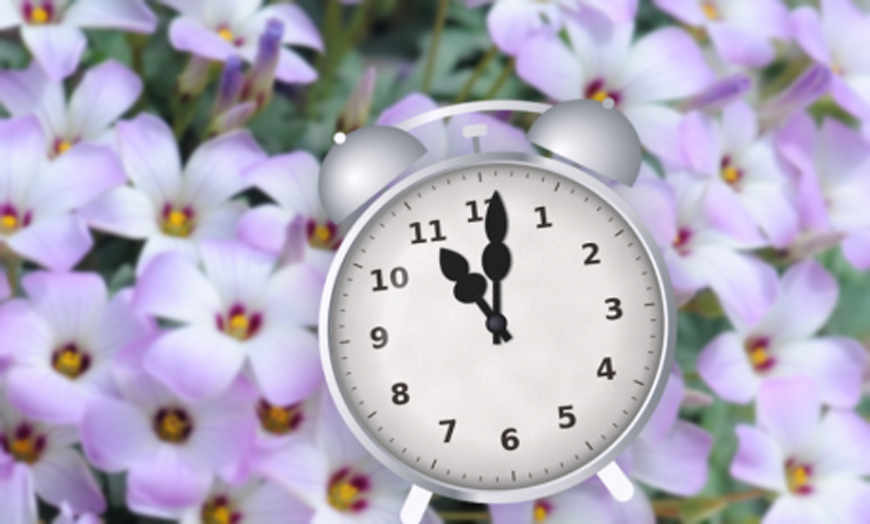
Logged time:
11:01
